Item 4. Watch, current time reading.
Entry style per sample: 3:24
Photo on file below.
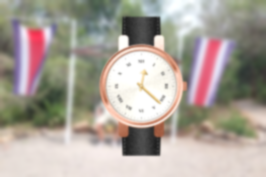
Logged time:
12:22
